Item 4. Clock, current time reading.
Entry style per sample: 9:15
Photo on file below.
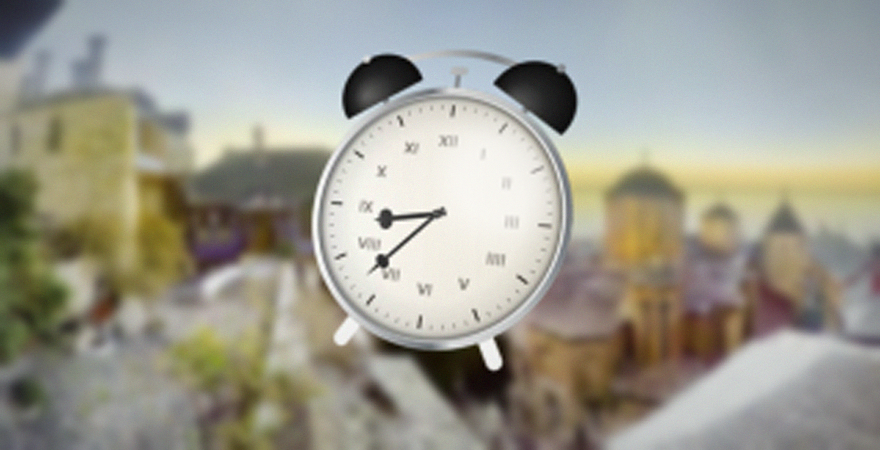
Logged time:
8:37
